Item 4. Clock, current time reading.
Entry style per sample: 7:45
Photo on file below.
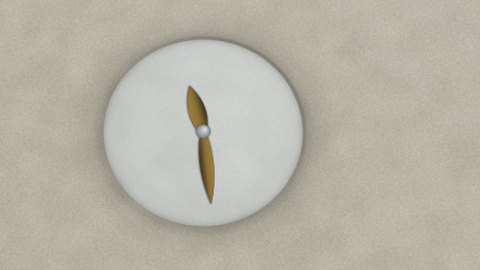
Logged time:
11:29
